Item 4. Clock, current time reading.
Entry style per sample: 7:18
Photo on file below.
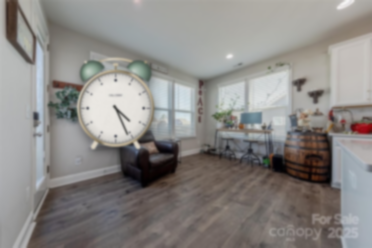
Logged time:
4:26
